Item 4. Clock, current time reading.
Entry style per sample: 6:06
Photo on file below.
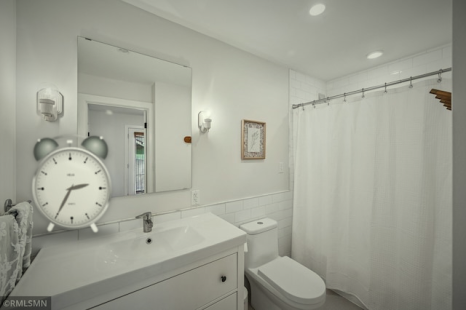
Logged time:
2:35
